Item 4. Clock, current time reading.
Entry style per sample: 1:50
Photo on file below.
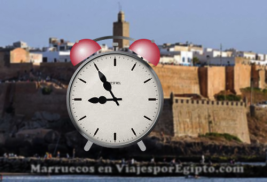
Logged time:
8:55
